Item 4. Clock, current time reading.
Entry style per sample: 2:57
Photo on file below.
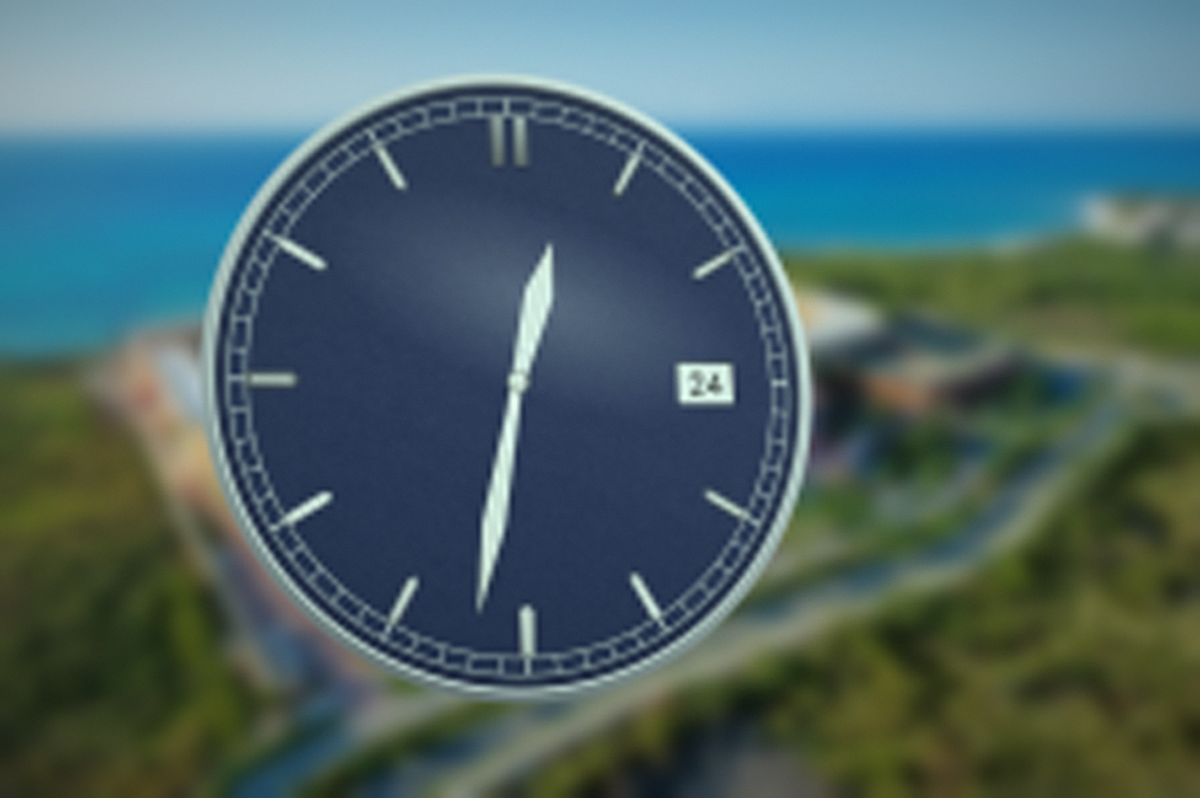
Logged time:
12:32
